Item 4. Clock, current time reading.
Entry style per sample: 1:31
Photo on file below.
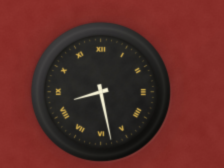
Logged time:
8:28
